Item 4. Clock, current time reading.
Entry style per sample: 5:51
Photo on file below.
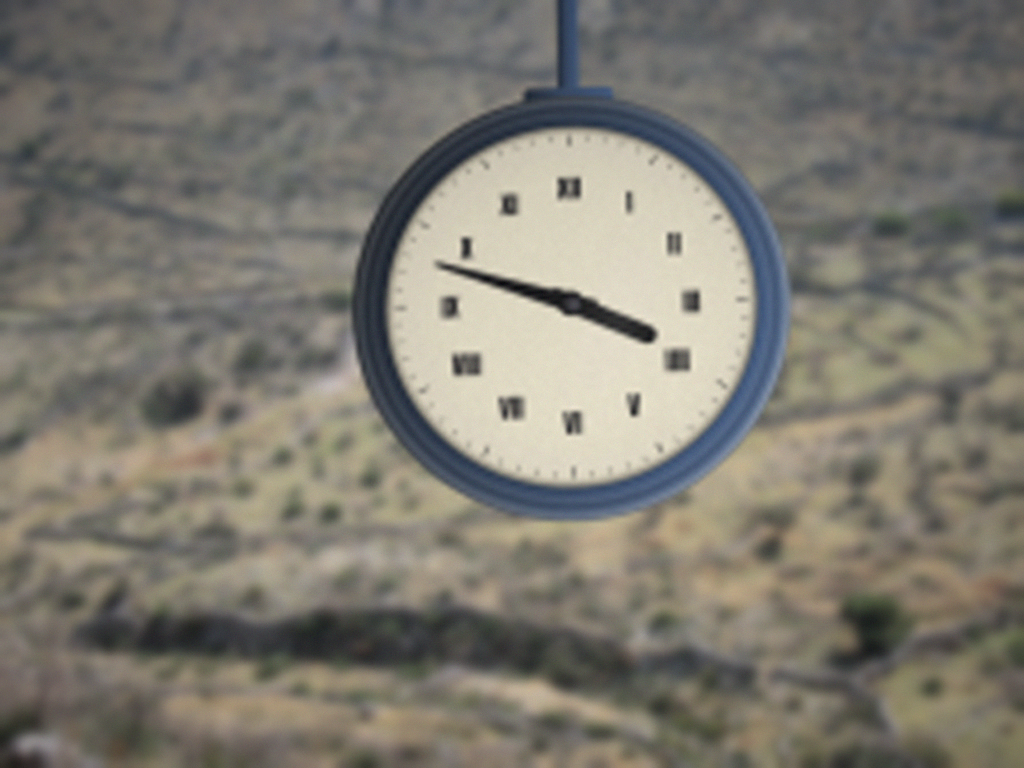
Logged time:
3:48
